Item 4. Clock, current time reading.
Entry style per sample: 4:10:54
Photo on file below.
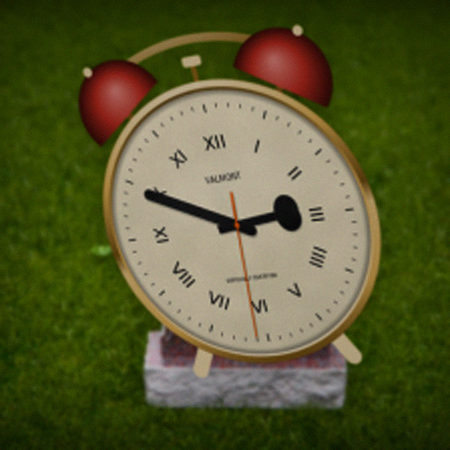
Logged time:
2:49:31
